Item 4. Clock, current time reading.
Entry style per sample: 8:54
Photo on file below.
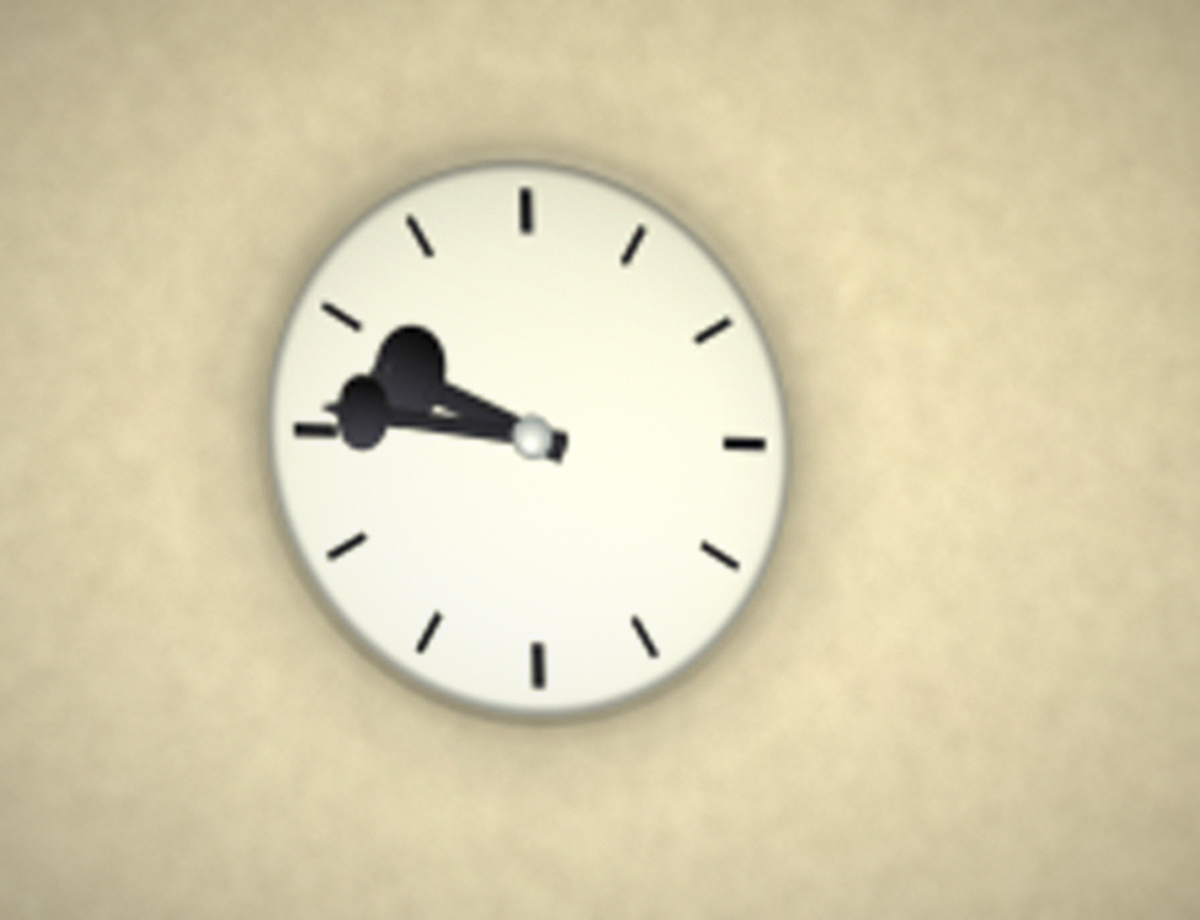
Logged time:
9:46
